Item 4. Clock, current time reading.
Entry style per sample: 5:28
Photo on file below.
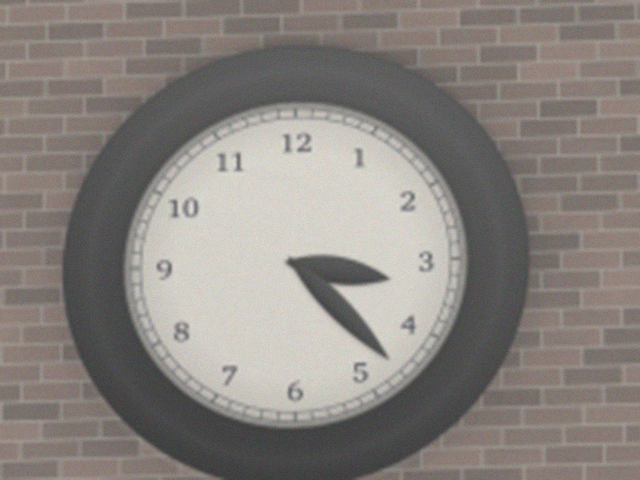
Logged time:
3:23
